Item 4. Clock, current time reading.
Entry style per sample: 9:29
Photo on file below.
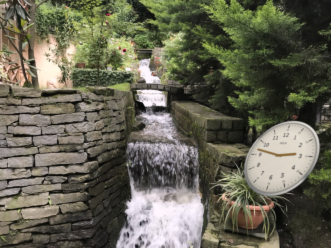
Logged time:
2:47
